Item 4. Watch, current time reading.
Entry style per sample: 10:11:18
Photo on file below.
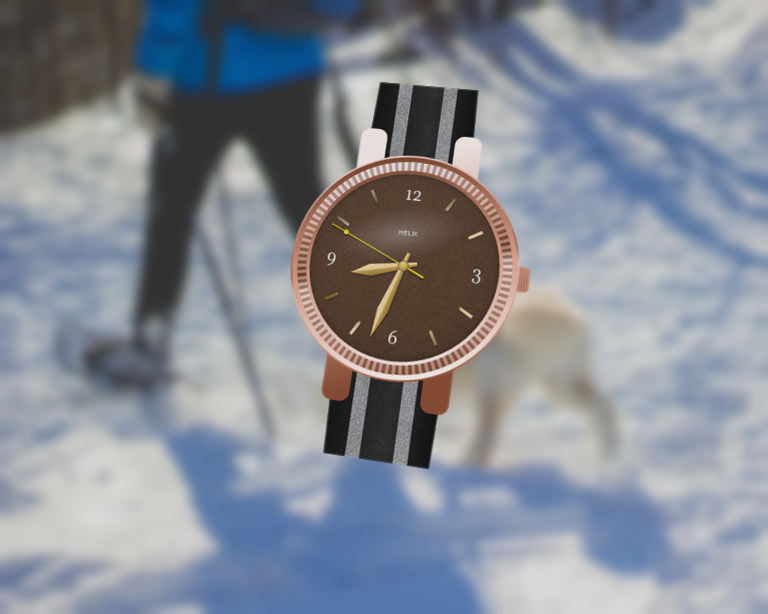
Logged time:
8:32:49
